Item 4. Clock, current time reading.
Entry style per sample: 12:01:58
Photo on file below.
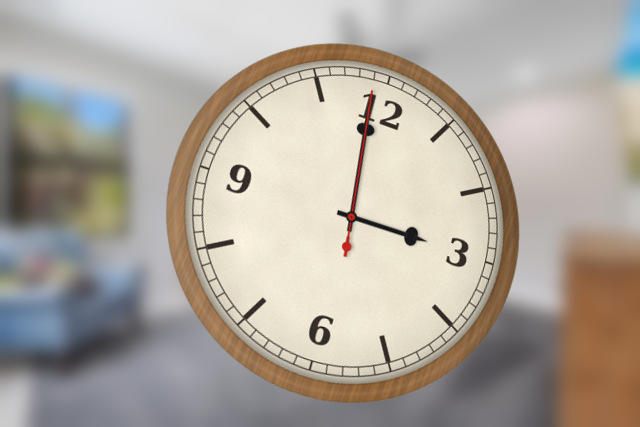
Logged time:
2:58:59
